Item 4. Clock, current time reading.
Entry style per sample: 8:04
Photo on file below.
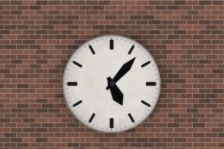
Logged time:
5:07
